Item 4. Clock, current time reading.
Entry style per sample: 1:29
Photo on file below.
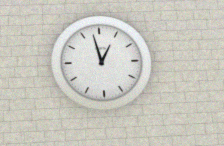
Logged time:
12:58
